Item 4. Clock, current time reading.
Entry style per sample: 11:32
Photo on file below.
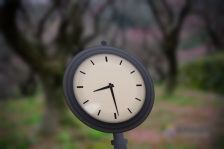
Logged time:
8:29
